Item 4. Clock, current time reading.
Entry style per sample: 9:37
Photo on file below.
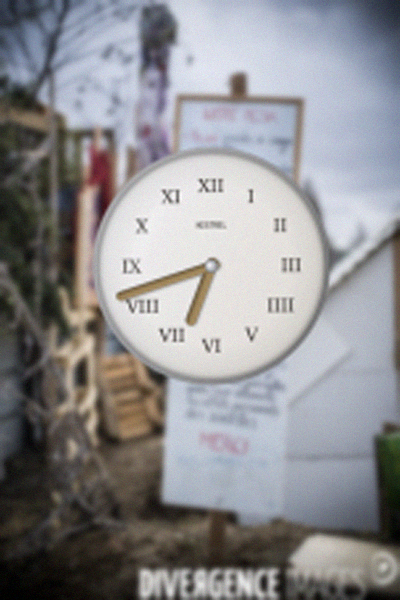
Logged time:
6:42
